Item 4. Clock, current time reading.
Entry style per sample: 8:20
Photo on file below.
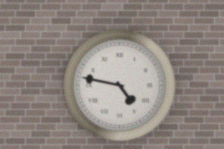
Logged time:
4:47
